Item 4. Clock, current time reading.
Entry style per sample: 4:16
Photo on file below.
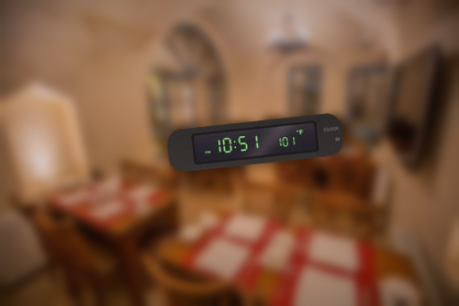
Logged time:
10:51
